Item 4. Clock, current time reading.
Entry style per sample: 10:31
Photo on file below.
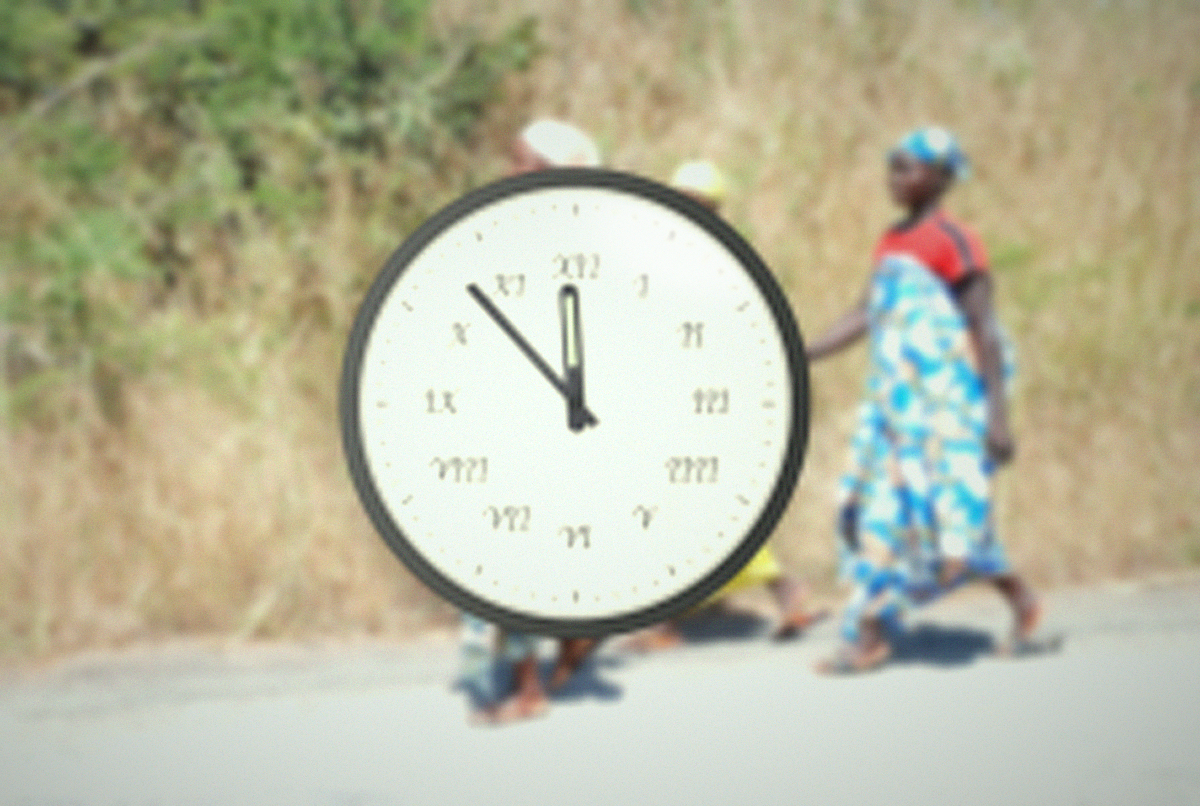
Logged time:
11:53
